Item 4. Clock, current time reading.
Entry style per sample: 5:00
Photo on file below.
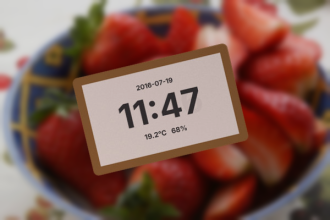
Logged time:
11:47
